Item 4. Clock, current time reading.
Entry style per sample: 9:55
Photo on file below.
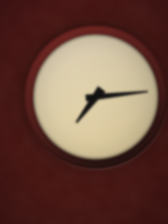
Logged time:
7:14
